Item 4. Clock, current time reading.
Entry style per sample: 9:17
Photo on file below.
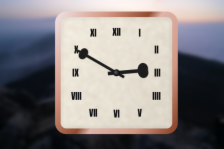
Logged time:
2:50
